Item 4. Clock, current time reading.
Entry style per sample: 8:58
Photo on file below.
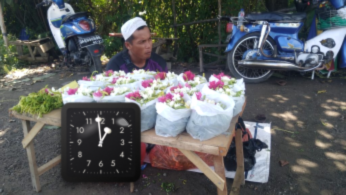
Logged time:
12:59
